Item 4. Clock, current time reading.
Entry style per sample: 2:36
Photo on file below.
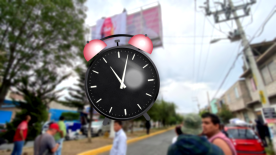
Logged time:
11:03
